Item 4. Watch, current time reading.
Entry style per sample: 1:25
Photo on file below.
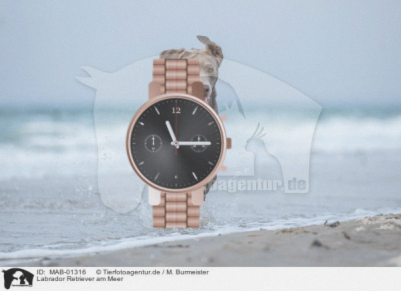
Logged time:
11:15
